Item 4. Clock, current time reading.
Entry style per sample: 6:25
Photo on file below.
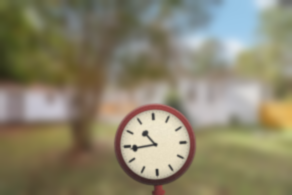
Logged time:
10:44
